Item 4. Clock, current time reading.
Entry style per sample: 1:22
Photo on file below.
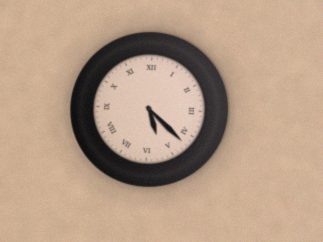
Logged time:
5:22
